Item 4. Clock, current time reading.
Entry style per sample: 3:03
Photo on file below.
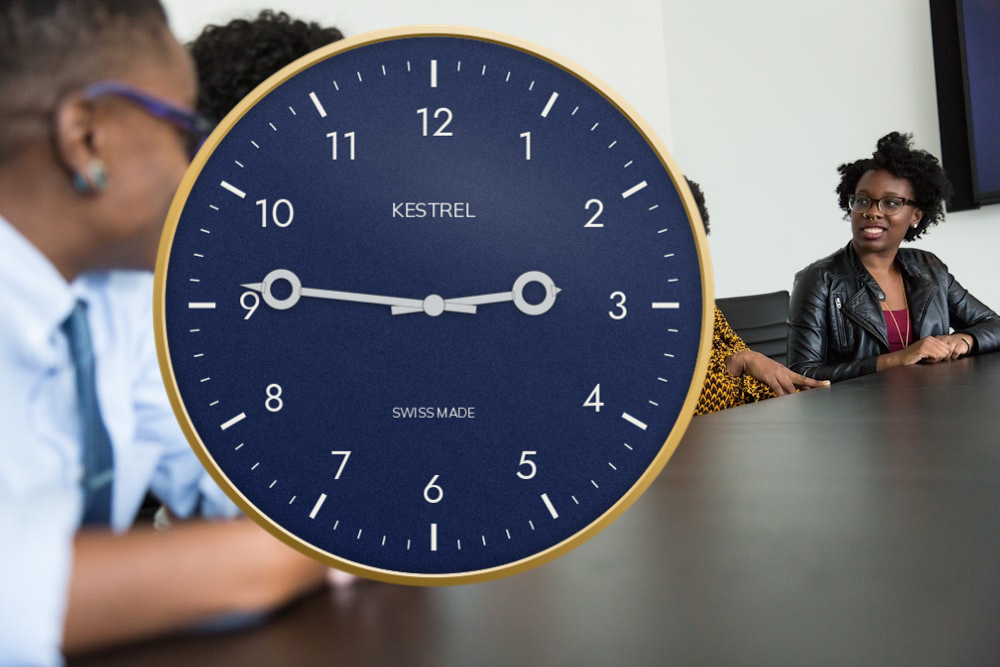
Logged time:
2:46
